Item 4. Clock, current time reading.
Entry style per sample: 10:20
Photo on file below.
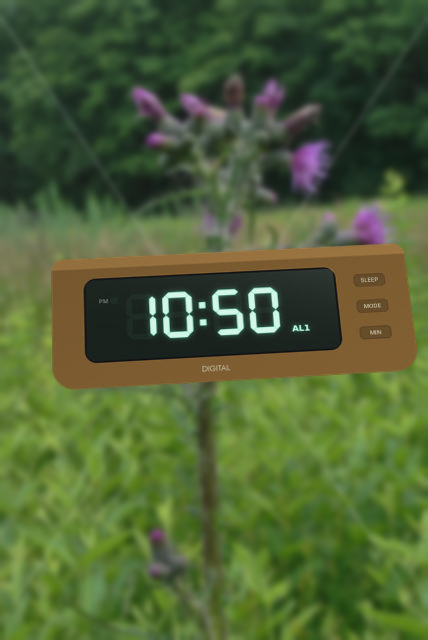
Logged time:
10:50
